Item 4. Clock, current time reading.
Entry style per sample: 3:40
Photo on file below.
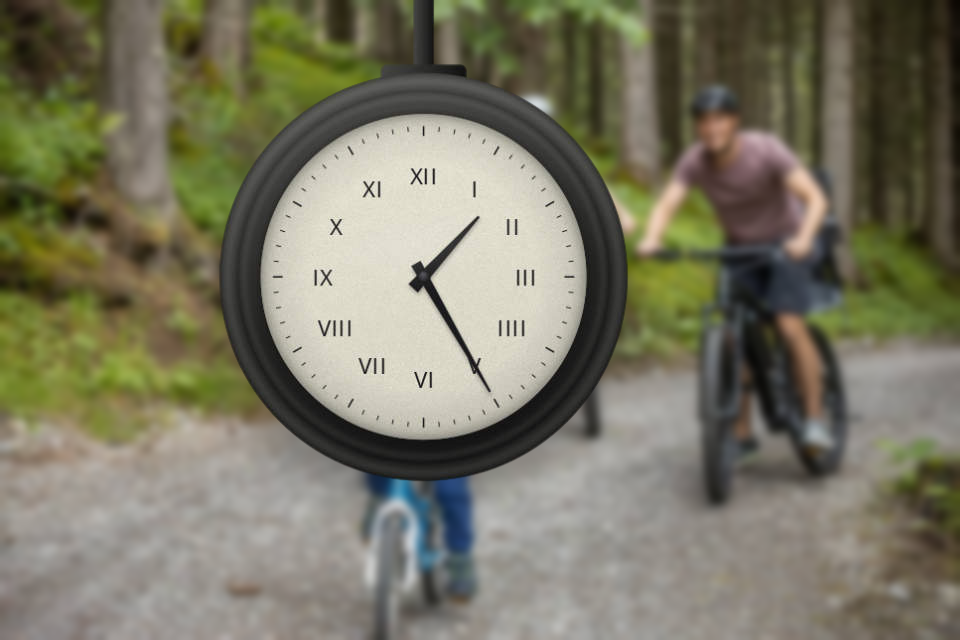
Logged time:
1:25
